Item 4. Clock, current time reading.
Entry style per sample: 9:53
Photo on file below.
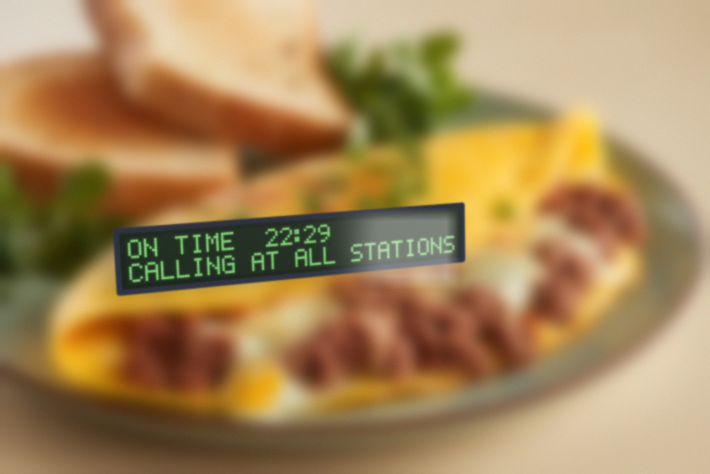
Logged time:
22:29
